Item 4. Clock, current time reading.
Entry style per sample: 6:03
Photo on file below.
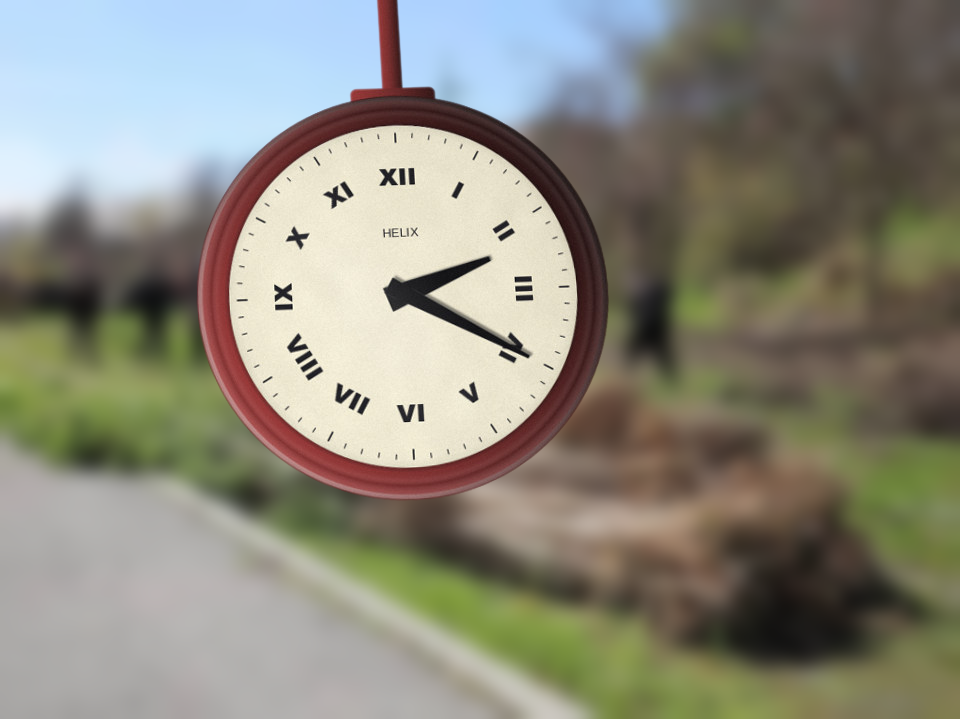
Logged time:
2:20
